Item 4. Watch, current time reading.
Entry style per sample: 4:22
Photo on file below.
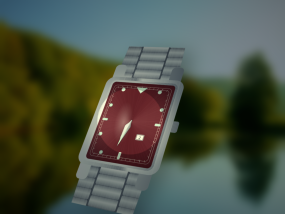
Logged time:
6:32
